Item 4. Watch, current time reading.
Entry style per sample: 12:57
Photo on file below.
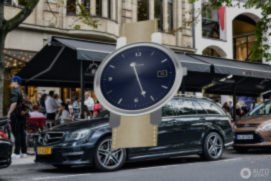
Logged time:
11:27
